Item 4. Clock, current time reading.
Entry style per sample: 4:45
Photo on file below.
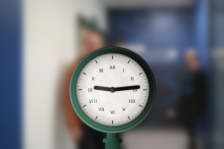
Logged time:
9:14
